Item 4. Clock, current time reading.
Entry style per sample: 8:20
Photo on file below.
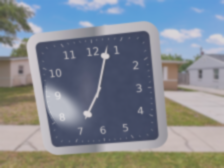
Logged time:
7:03
